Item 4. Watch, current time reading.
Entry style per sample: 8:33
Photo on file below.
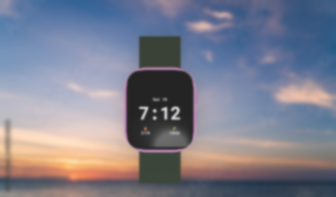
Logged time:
7:12
